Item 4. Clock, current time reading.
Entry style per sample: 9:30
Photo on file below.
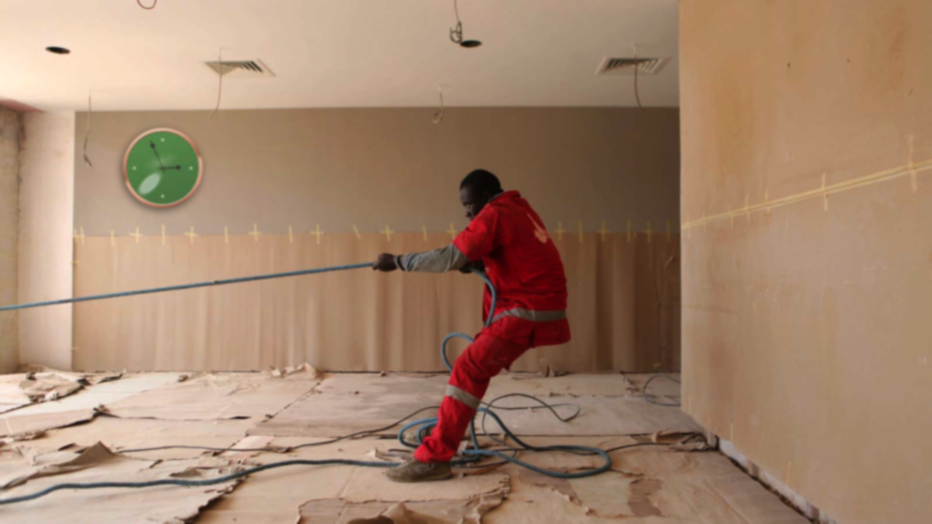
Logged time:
2:56
